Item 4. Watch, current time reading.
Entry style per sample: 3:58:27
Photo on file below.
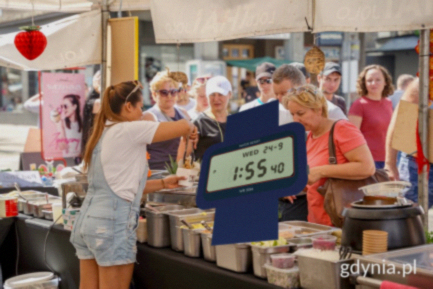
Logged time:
1:55:40
